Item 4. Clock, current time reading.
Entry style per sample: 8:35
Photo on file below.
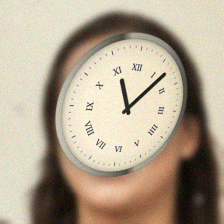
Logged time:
11:07
